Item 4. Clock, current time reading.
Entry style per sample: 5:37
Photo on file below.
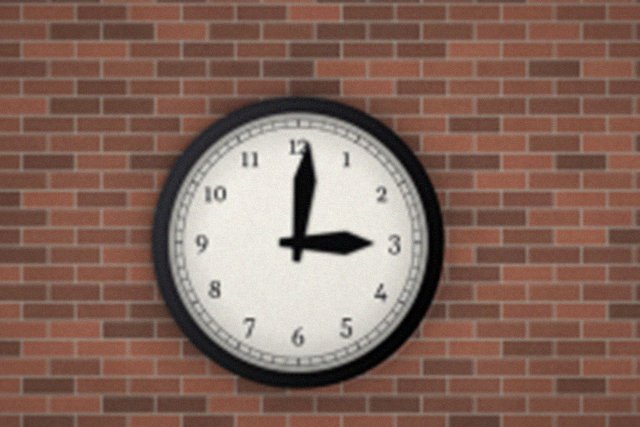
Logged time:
3:01
